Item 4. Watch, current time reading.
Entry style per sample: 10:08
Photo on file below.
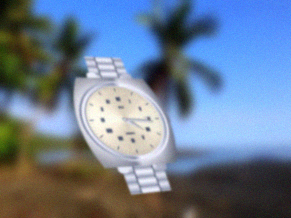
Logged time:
4:16
